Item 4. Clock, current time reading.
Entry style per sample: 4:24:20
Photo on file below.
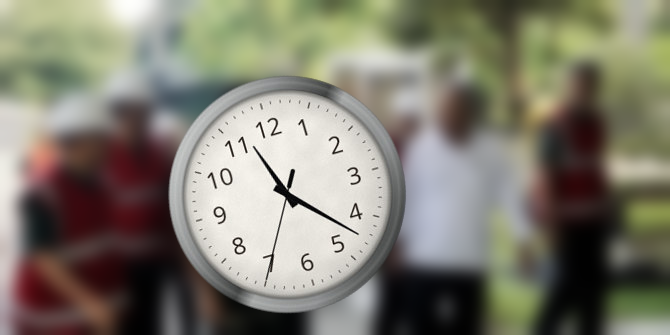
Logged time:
11:22:35
